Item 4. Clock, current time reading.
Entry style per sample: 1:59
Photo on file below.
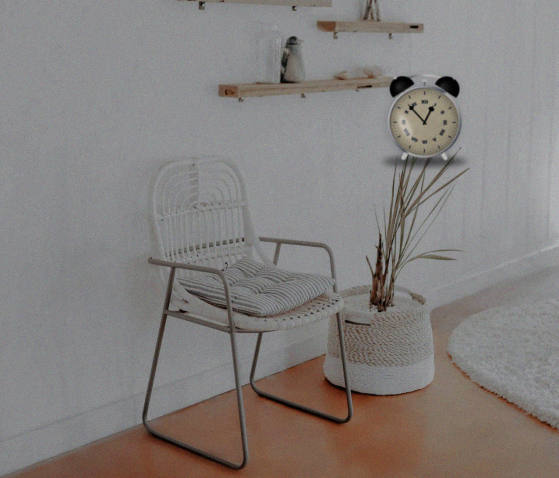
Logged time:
12:53
